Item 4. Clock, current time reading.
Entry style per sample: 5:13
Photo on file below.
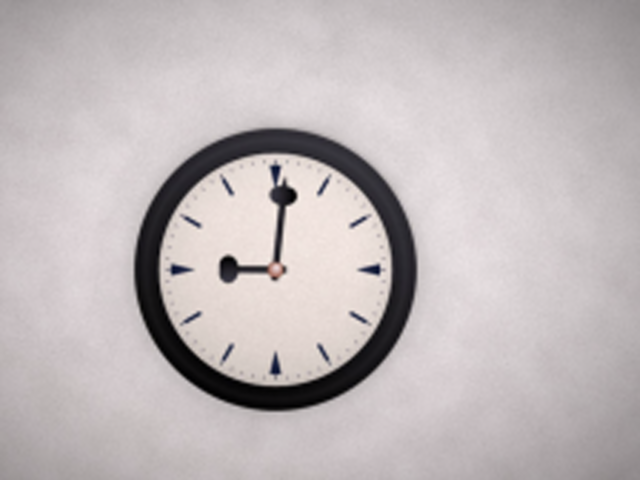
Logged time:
9:01
